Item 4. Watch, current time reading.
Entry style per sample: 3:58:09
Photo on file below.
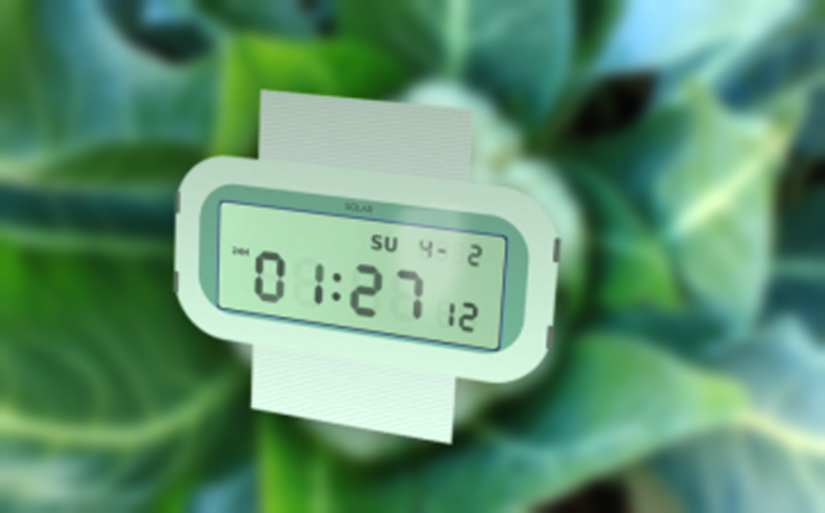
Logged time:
1:27:12
